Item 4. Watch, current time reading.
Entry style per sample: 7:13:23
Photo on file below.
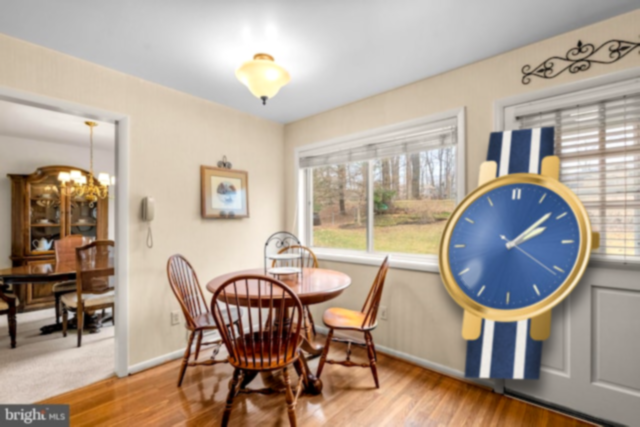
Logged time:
2:08:21
